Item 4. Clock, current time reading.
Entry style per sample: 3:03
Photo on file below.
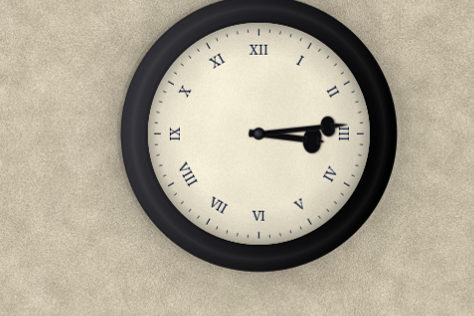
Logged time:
3:14
